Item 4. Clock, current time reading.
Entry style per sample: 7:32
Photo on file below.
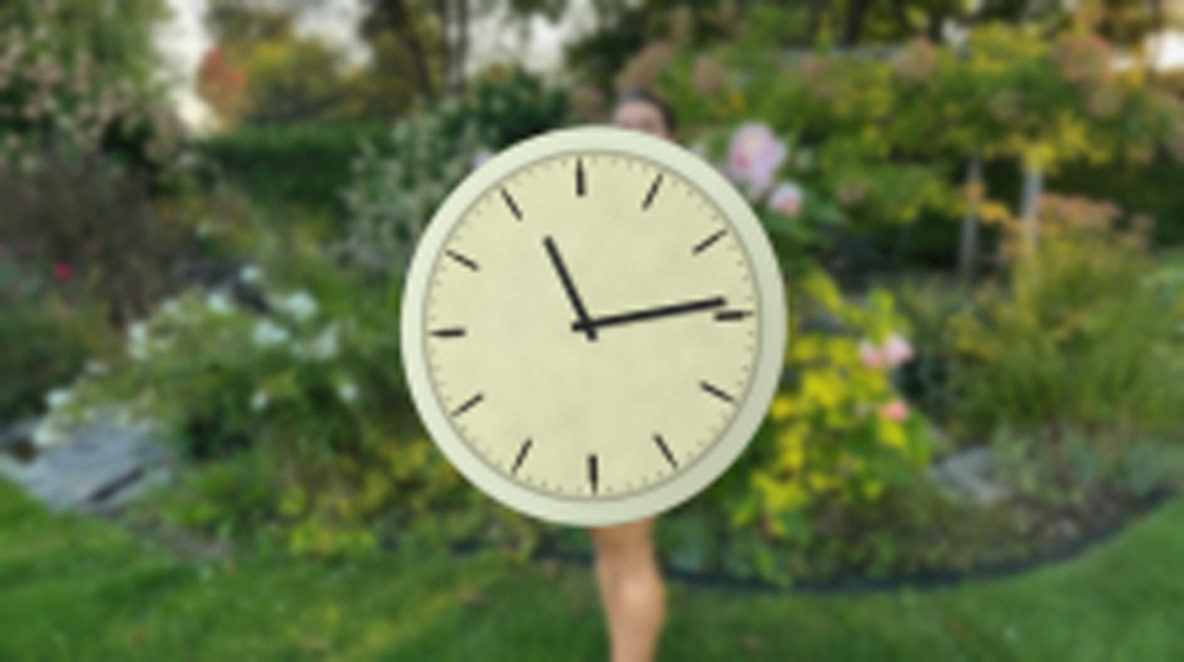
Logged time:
11:14
